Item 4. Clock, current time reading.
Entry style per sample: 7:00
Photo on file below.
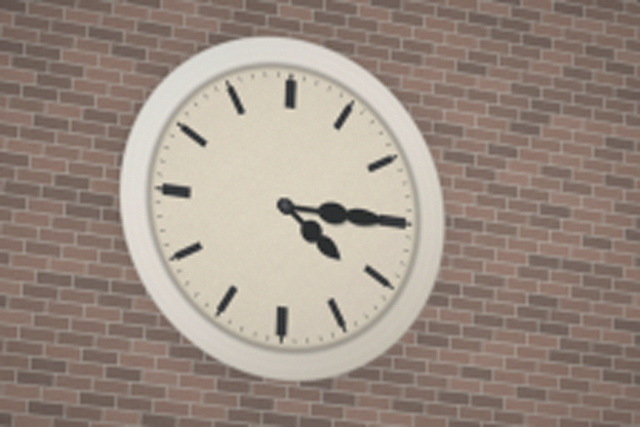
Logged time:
4:15
